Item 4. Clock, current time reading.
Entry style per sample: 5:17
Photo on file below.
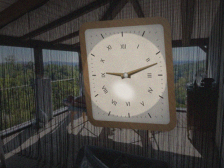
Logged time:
9:12
